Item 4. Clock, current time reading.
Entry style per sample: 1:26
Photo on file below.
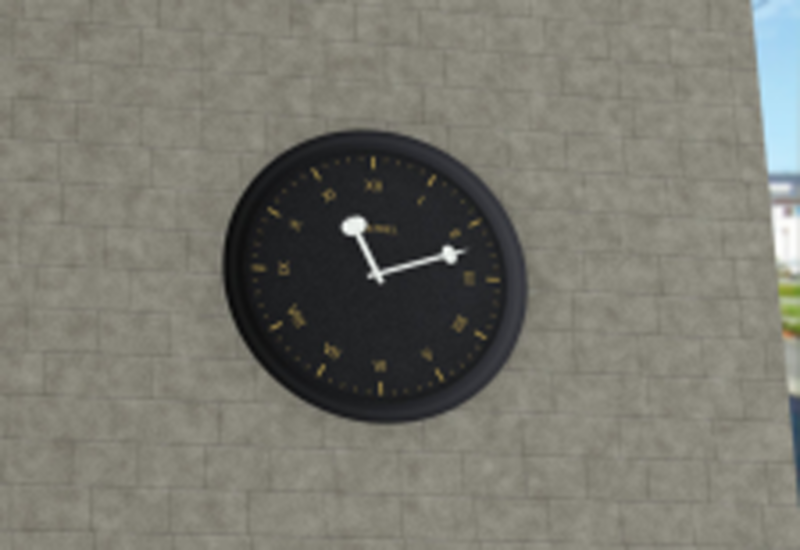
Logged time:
11:12
